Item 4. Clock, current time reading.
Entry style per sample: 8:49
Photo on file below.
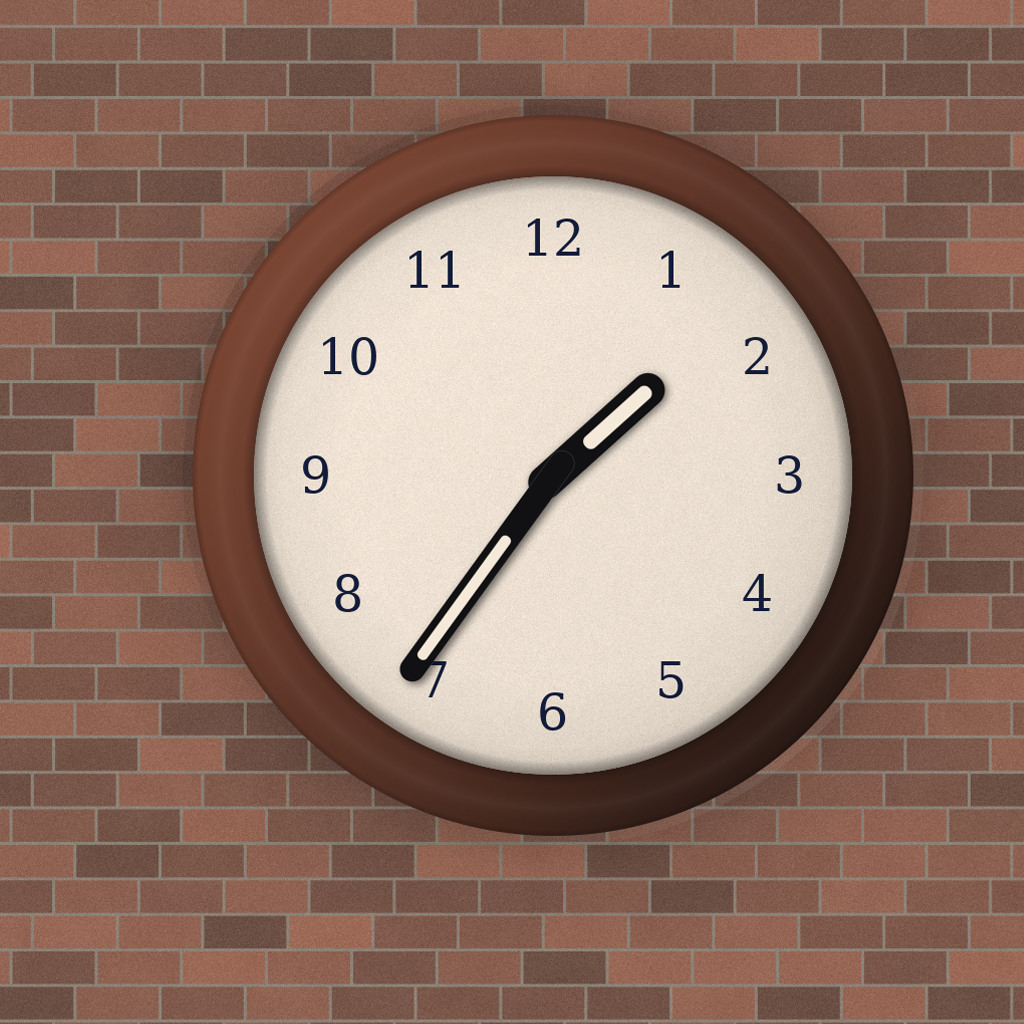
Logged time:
1:36
